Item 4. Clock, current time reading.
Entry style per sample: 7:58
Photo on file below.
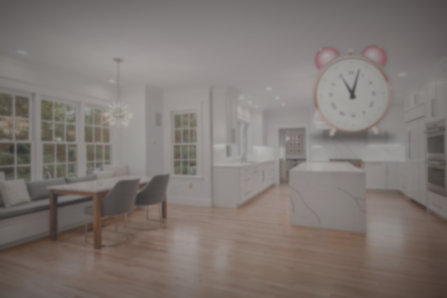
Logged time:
11:03
